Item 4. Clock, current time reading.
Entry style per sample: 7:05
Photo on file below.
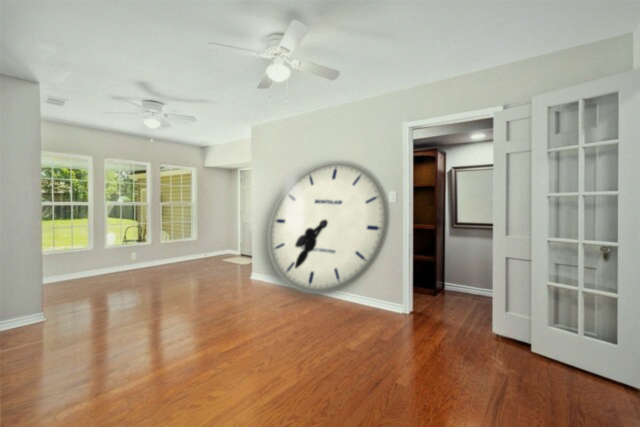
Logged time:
7:34
